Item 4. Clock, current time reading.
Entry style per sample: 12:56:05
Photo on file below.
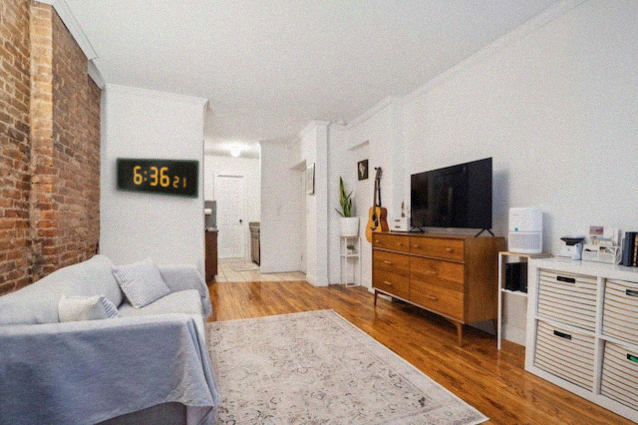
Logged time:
6:36:21
